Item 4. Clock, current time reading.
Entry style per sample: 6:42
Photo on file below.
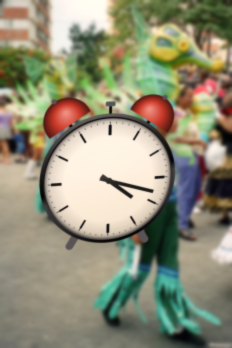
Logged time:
4:18
